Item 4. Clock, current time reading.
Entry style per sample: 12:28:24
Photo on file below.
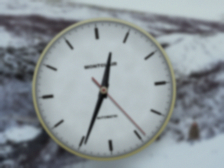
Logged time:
12:34:24
